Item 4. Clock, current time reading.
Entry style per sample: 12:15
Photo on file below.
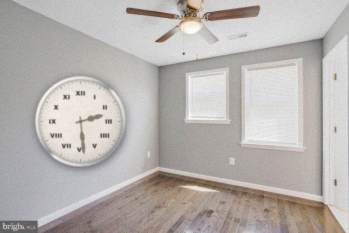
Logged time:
2:29
